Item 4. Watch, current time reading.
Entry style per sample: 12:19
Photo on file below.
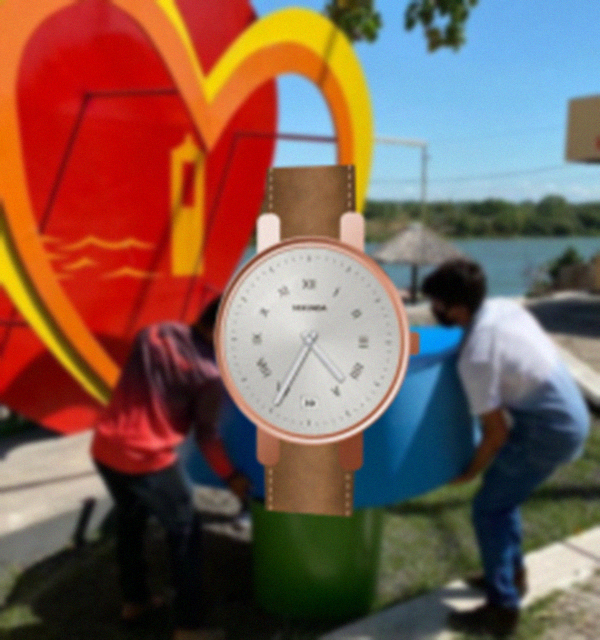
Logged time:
4:35
